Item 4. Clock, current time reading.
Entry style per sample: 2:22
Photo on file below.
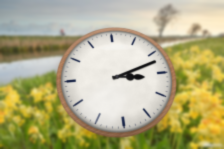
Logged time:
3:12
